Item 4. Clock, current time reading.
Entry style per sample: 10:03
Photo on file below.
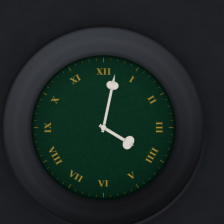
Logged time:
4:02
